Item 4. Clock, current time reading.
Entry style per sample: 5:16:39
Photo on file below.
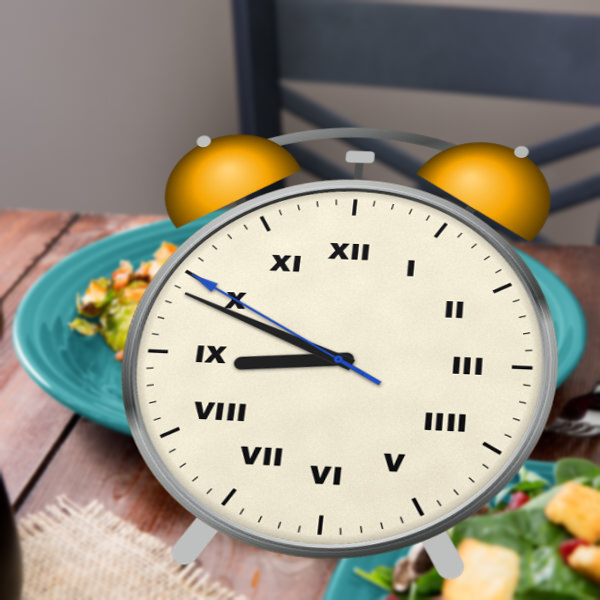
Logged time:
8:48:50
